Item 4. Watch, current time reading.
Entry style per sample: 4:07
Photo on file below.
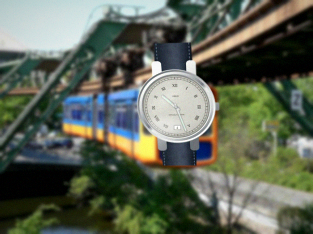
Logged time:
10:27
